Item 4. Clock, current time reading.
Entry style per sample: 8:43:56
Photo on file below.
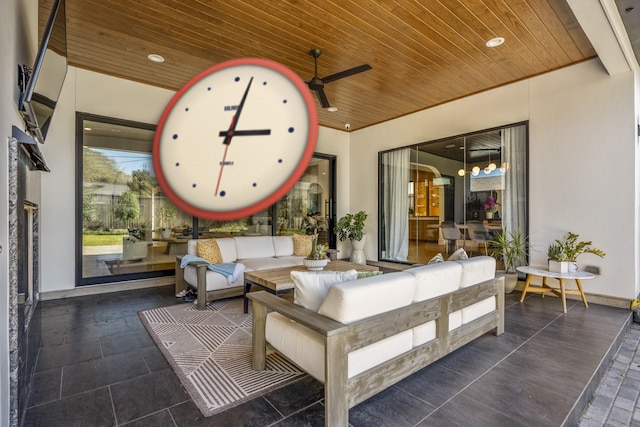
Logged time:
3:02:31
